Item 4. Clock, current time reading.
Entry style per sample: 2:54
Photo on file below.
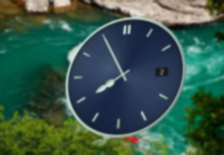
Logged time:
7:55
